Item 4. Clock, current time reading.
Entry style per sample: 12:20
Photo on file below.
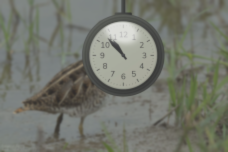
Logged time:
10:53
